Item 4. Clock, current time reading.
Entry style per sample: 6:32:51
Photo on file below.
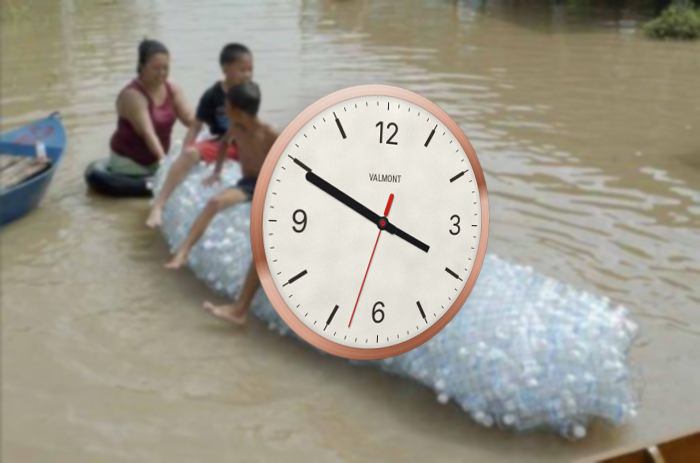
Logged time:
3:49:33
